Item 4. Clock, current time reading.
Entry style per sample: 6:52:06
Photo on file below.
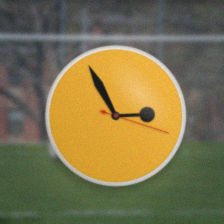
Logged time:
2:55:18
